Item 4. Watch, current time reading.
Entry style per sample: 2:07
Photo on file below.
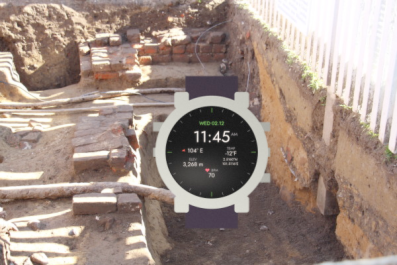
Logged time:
11:45
